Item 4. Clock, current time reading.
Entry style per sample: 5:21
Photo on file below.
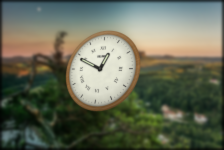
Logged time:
12:49
